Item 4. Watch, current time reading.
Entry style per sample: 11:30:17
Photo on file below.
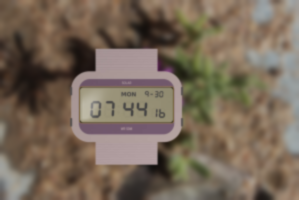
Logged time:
7:44:16
